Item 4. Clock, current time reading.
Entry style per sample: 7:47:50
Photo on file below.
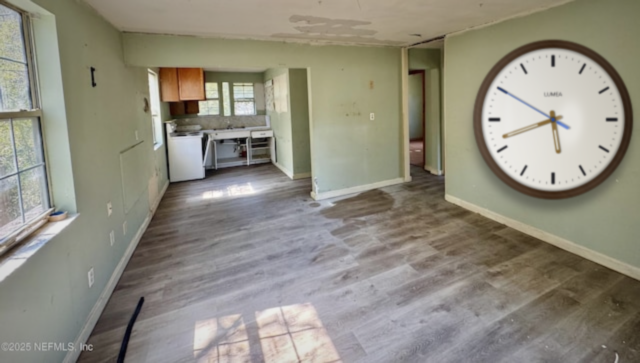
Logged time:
5:41:50
